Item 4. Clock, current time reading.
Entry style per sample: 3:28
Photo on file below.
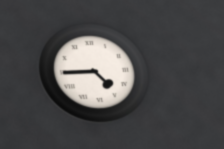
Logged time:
4:45
